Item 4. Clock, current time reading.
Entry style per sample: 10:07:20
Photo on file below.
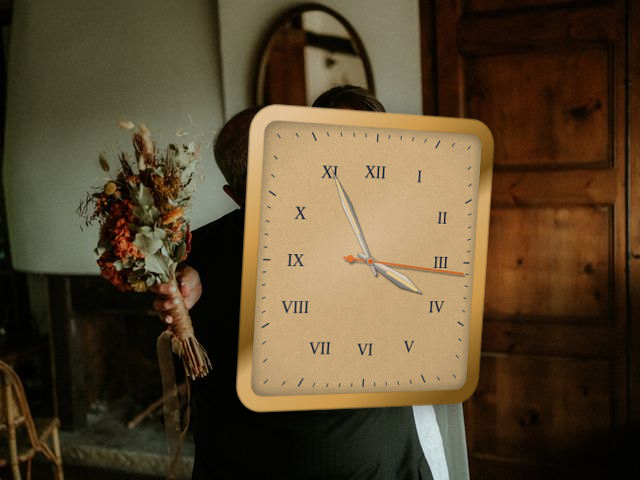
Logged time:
3:55:16
